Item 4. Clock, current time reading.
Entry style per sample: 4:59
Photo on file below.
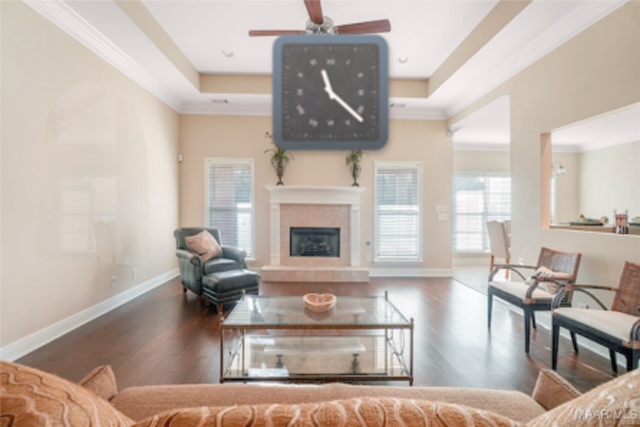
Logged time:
11:22
